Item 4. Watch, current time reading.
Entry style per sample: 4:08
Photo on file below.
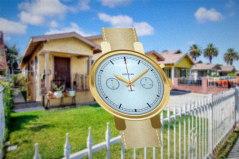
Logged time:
10:09
